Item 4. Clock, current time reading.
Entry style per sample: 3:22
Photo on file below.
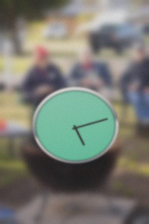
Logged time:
5:12
